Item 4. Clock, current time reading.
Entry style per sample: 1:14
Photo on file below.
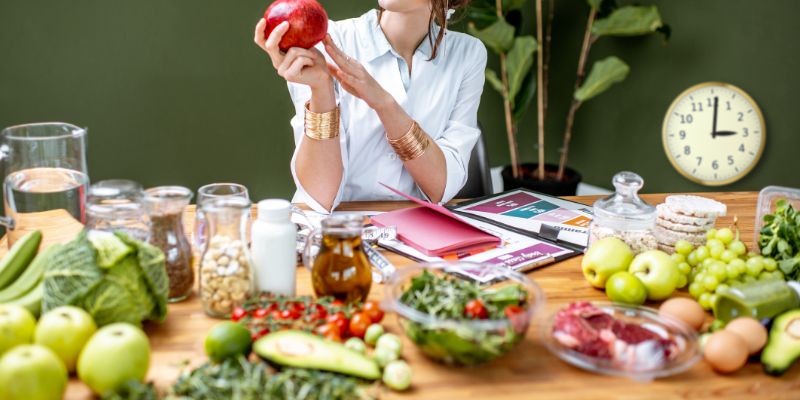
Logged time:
3:01
